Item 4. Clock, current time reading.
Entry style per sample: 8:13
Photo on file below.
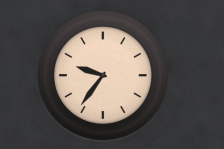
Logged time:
9:36
